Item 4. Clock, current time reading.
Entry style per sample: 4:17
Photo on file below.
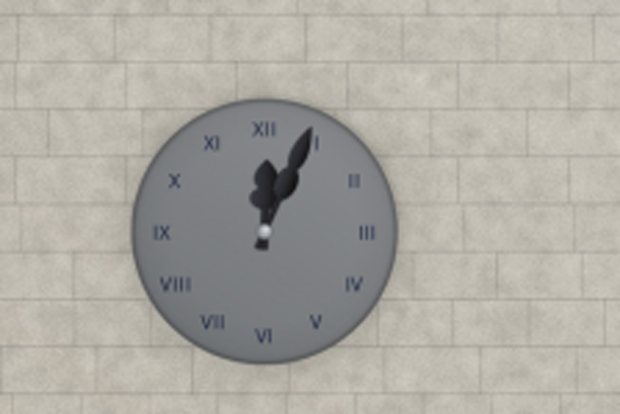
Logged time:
12:04
